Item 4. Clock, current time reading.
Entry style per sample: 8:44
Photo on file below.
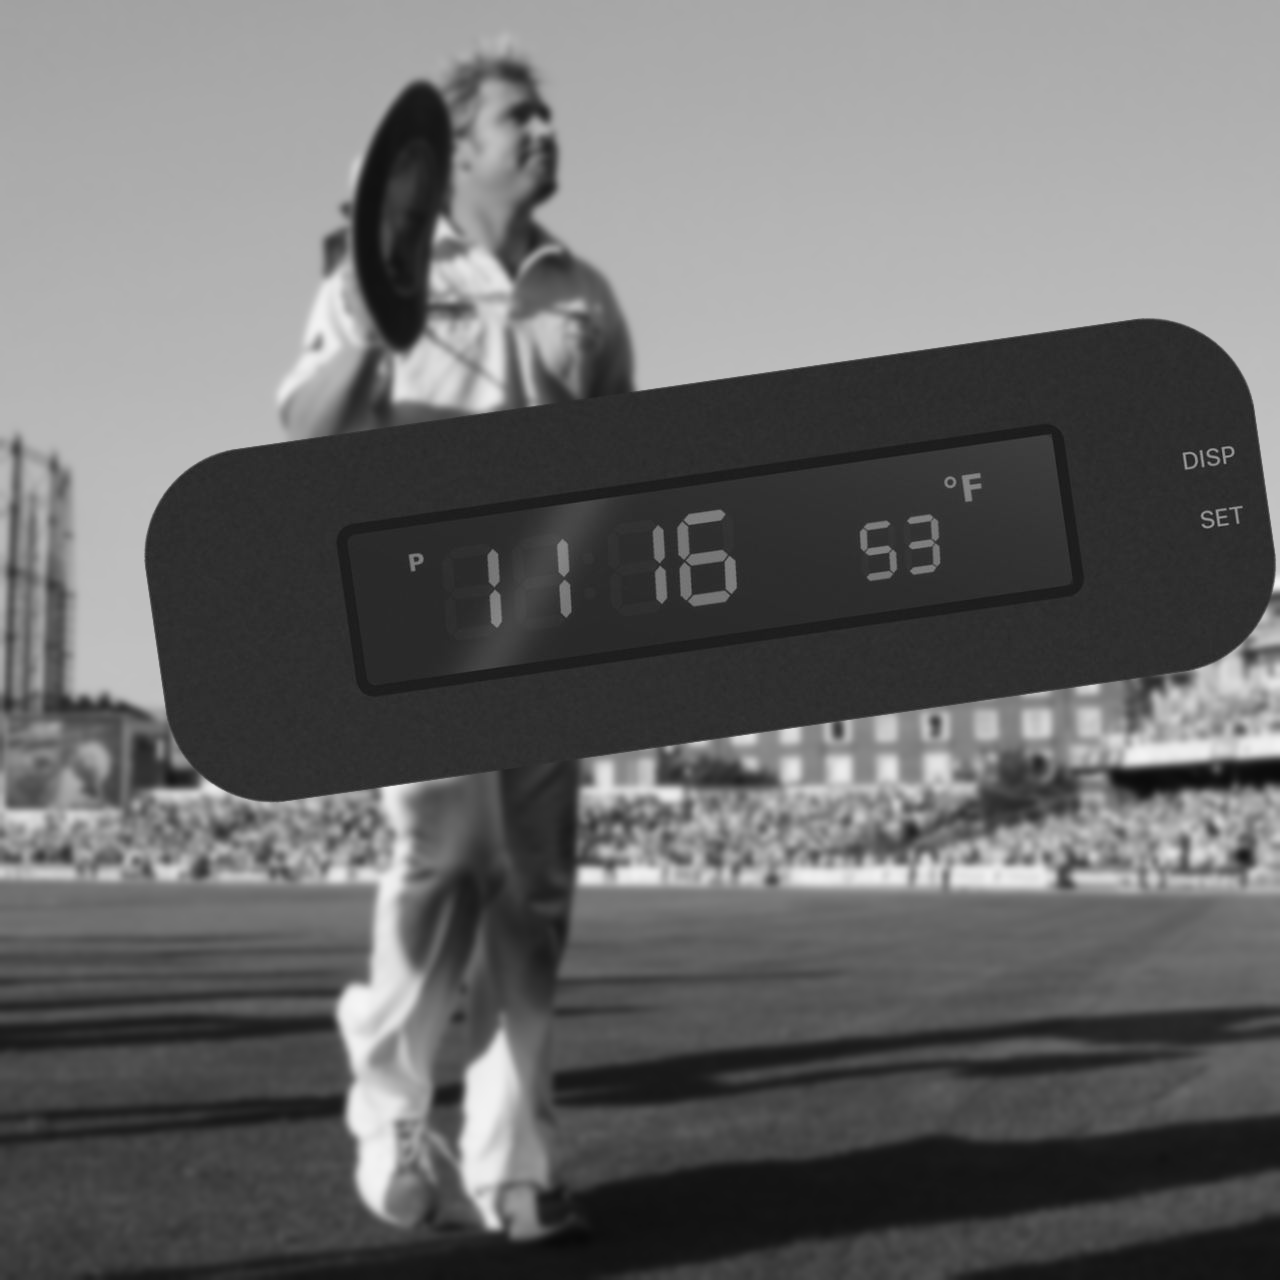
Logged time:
11:16
